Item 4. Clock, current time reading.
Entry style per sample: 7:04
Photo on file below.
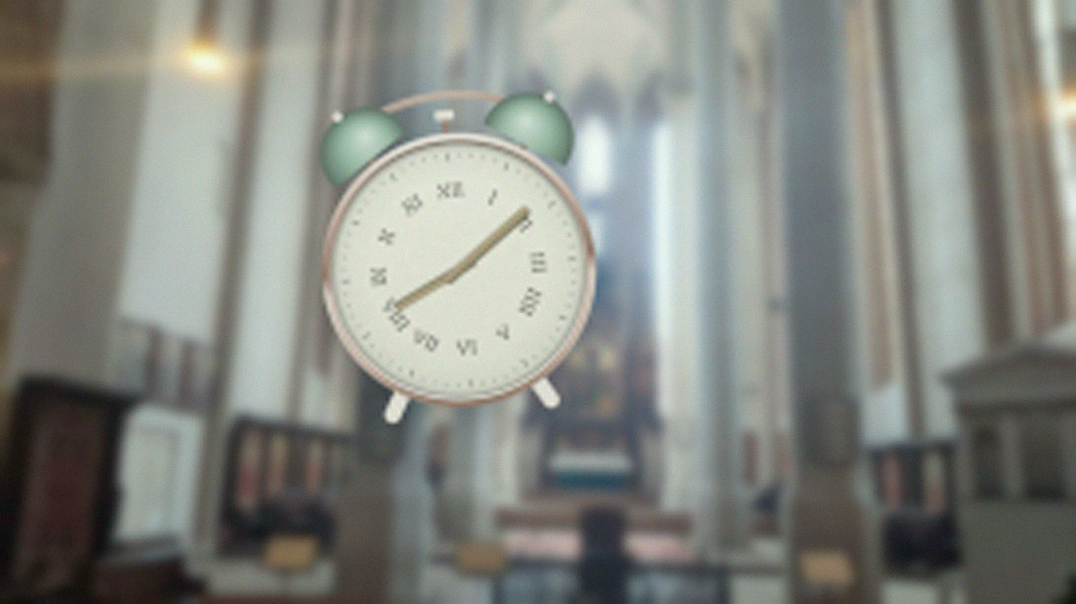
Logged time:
8:09
